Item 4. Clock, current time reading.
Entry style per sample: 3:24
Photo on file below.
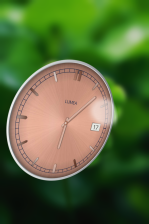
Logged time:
6:07
